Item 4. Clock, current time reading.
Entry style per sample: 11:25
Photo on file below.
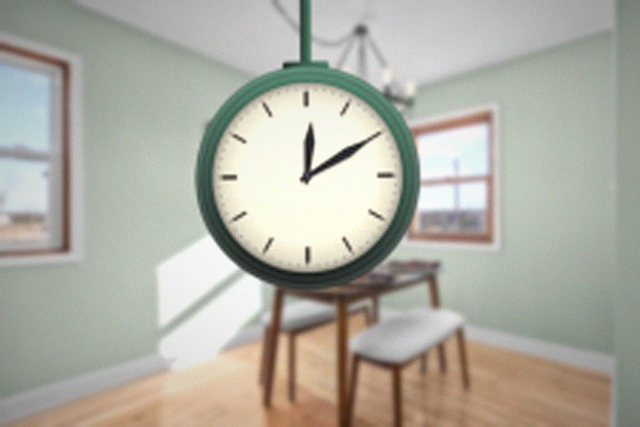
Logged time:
12:10
